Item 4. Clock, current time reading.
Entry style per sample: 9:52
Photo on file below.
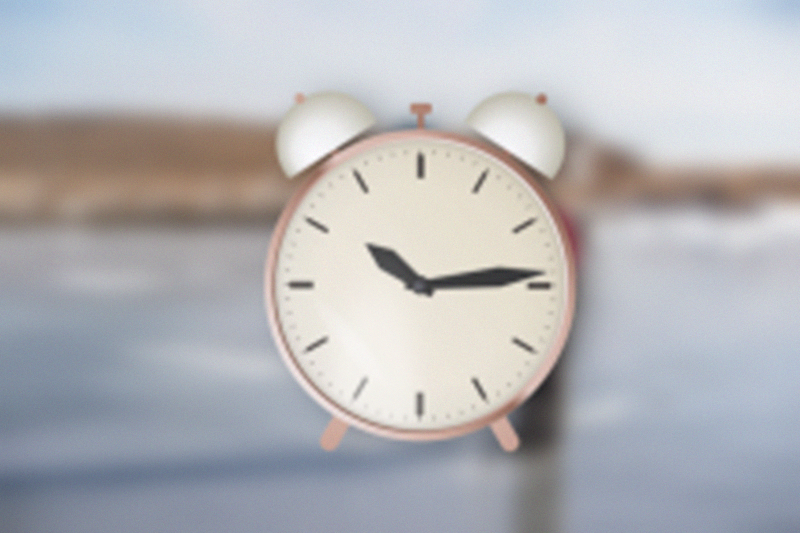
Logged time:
10:14
